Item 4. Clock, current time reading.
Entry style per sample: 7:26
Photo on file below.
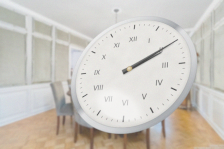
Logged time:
2:10
